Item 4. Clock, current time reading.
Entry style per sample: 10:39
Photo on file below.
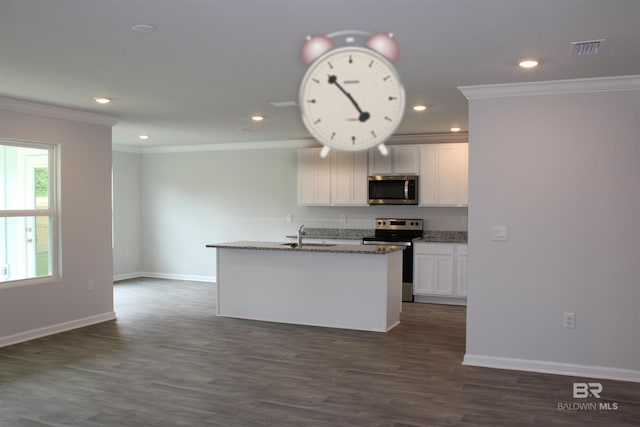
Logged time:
4:53
